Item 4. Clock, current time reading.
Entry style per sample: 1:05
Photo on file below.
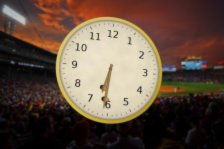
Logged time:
6:31
